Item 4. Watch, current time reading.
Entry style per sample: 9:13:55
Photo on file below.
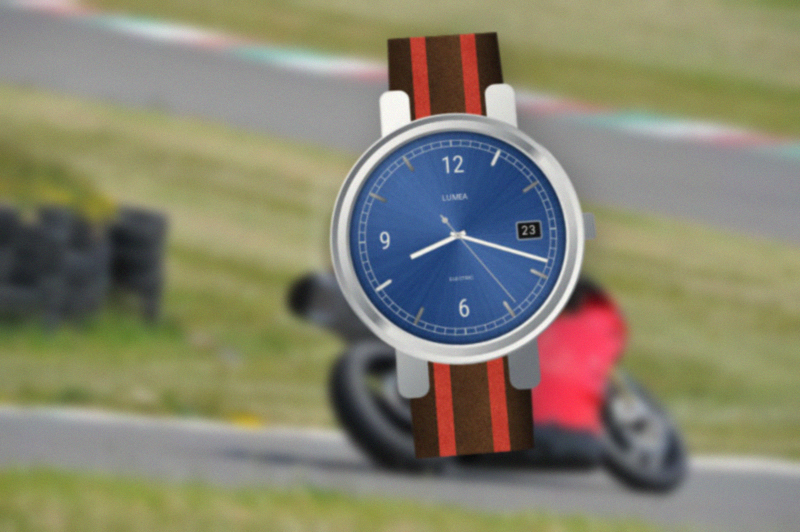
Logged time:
8:18:24
